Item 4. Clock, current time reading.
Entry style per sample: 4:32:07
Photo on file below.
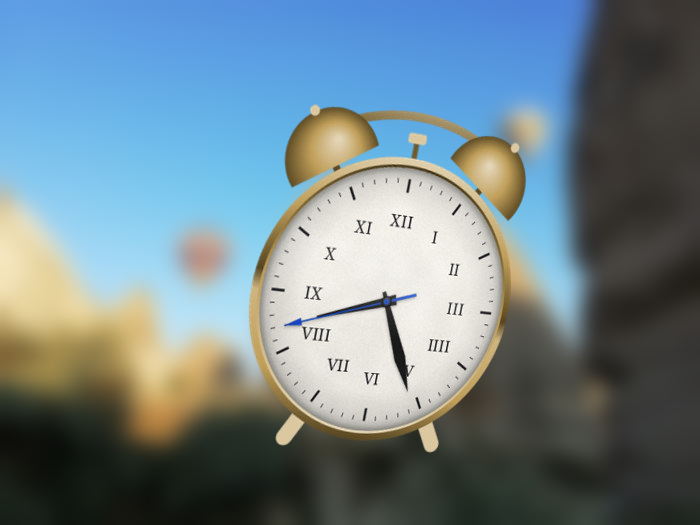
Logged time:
8:25:42
